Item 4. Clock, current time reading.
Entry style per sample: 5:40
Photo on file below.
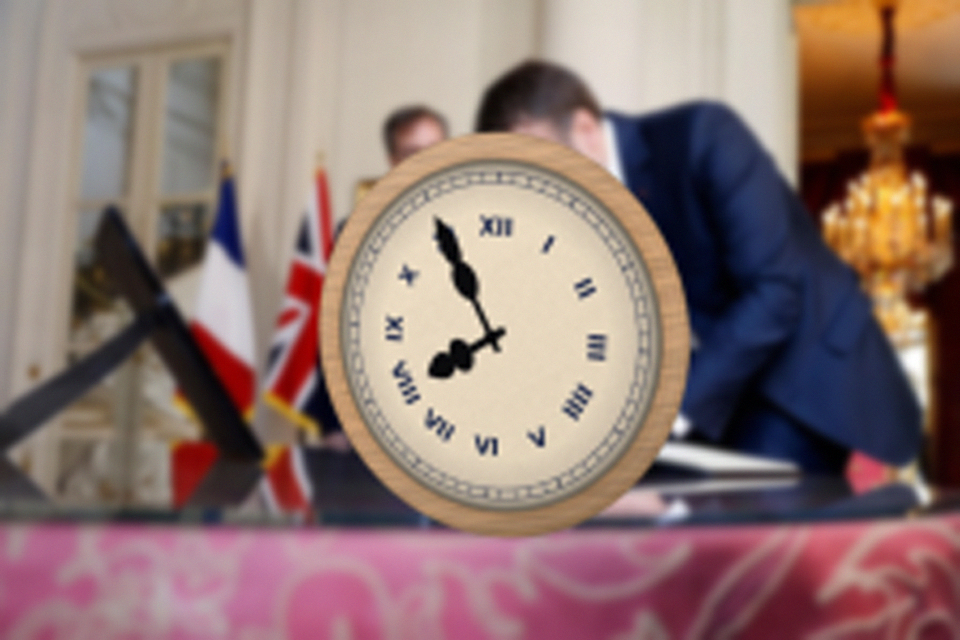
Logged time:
7:55
